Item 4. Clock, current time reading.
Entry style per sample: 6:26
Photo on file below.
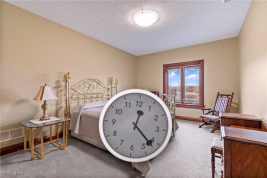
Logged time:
12:22
